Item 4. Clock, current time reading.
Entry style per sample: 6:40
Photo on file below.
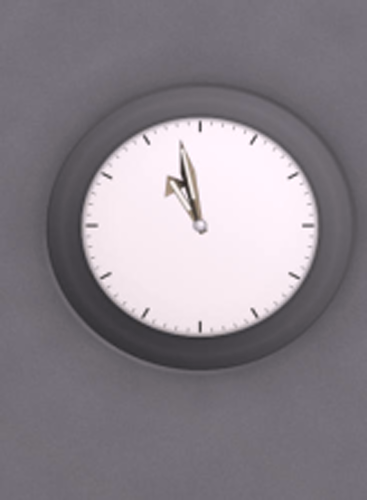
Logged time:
10:58
